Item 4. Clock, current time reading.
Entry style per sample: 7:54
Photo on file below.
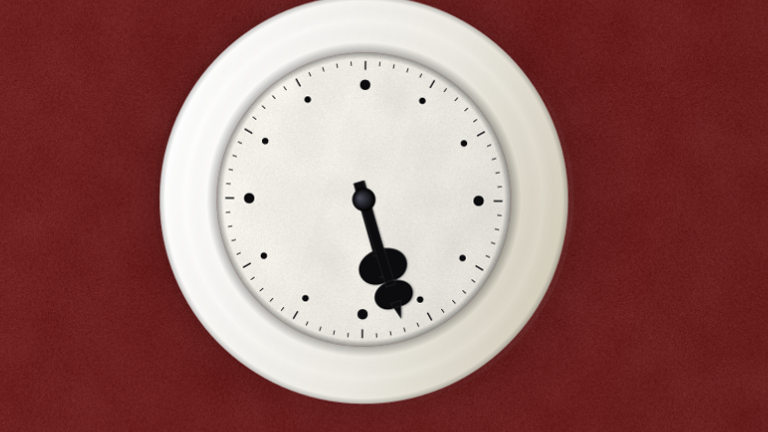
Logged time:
5:27
